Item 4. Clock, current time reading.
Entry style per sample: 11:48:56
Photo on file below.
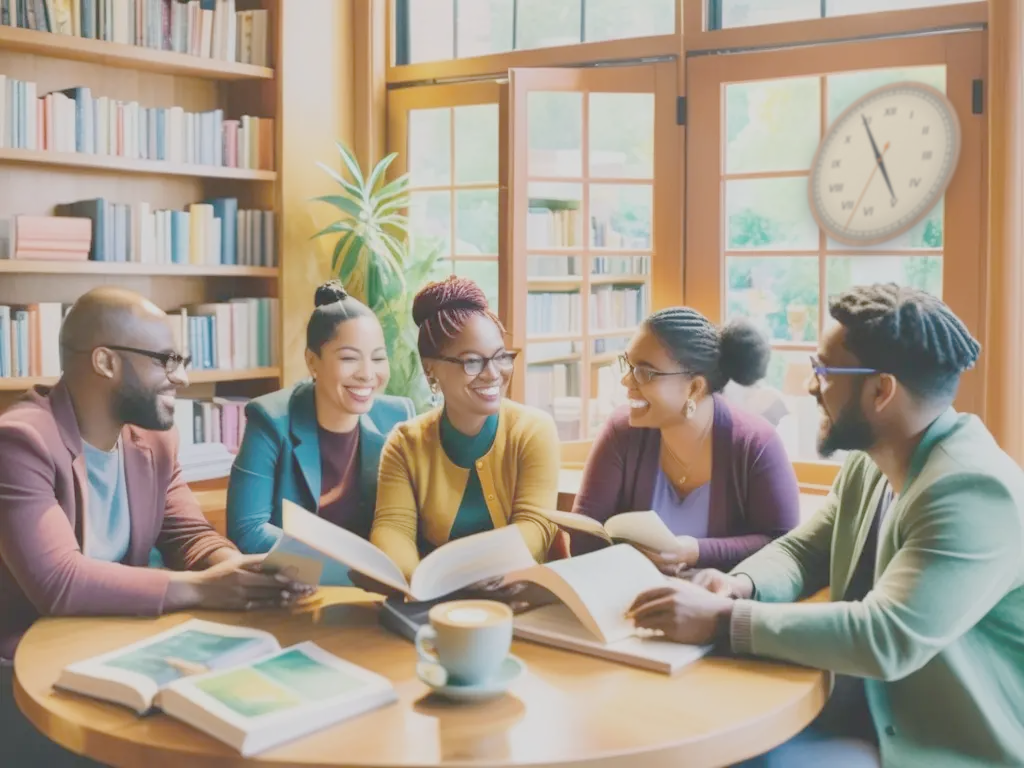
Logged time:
4:54:33
